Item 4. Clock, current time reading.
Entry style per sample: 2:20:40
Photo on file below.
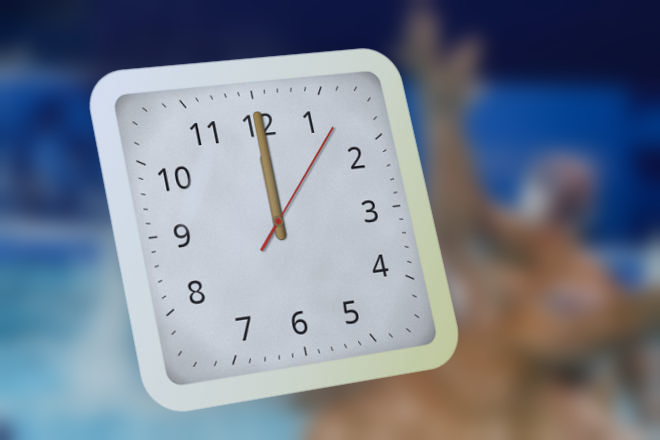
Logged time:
12:00:07
